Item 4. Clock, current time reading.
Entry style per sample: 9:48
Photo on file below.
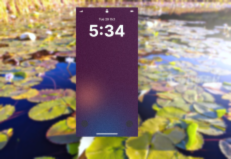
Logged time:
5:34
